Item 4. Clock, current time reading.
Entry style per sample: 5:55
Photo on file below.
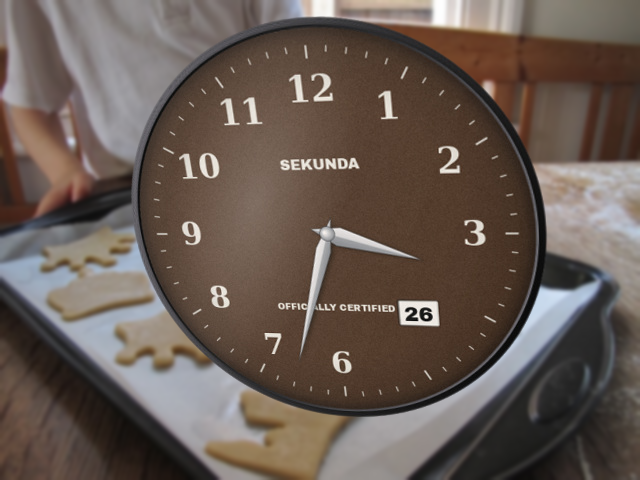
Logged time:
3:33
